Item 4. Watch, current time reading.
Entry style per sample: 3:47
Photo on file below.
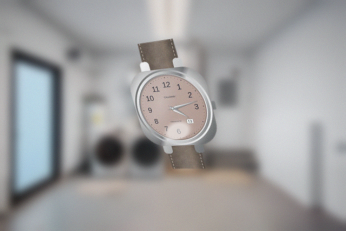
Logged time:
4:13
